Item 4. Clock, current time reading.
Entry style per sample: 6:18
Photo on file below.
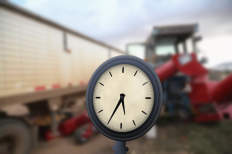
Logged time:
5:35
